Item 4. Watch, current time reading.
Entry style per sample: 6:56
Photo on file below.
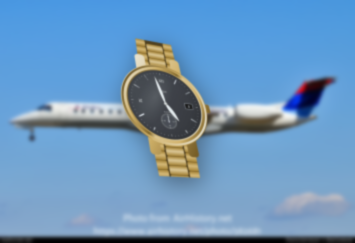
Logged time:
4:58
